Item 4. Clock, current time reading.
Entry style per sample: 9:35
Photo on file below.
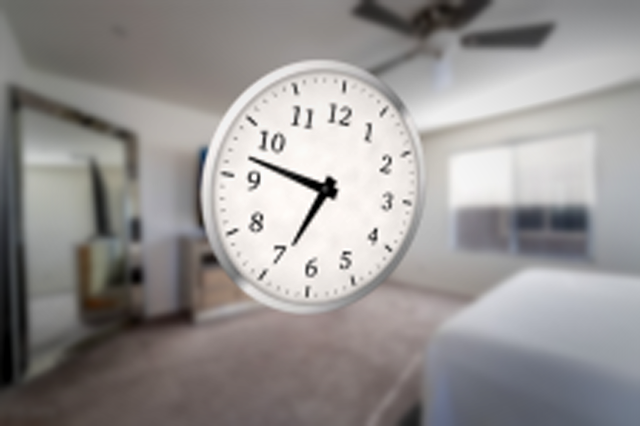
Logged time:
6:47
